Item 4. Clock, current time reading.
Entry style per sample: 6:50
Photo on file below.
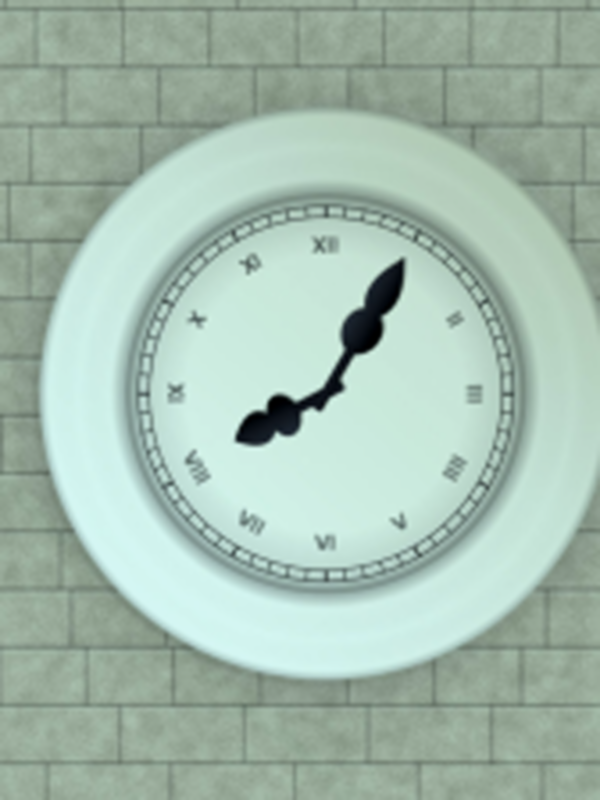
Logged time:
8:05
